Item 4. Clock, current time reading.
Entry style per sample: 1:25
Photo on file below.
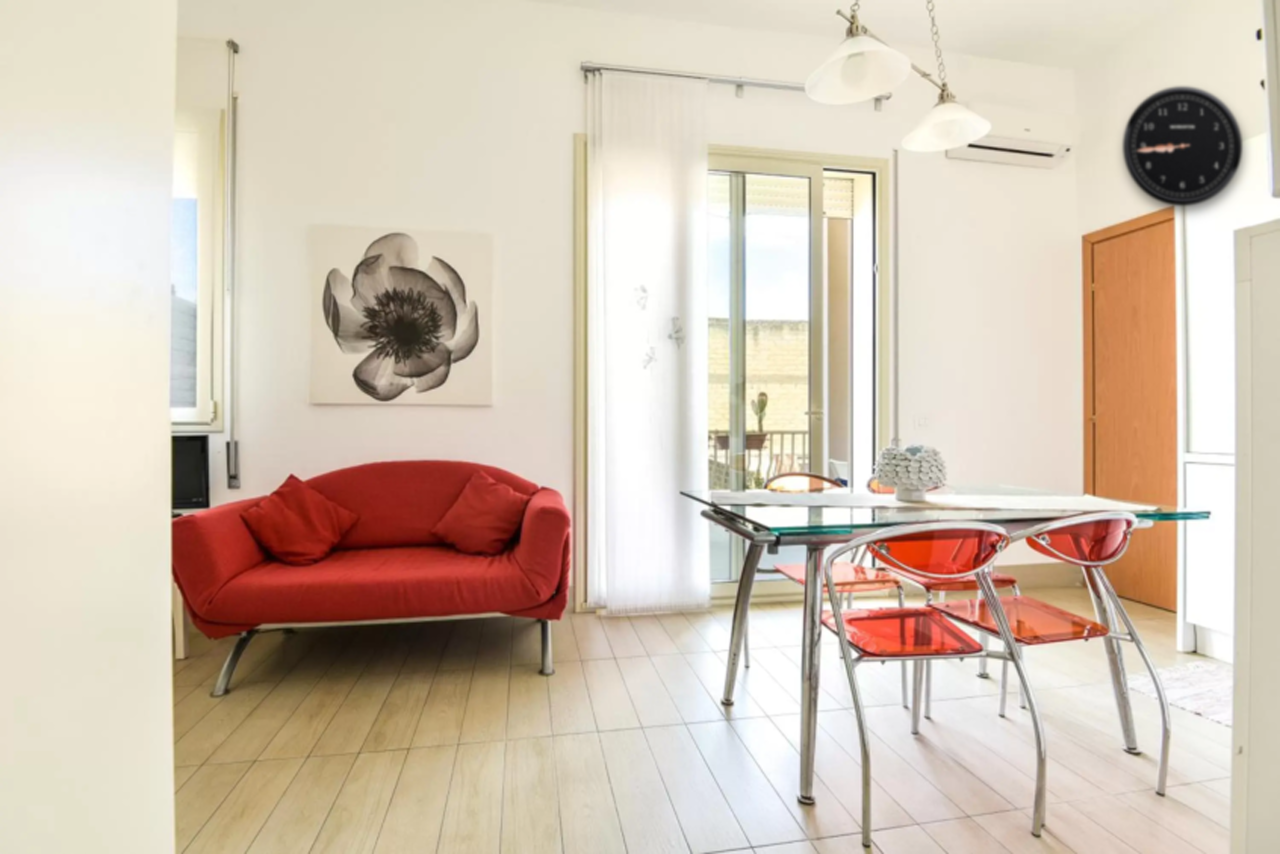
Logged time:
8:44
